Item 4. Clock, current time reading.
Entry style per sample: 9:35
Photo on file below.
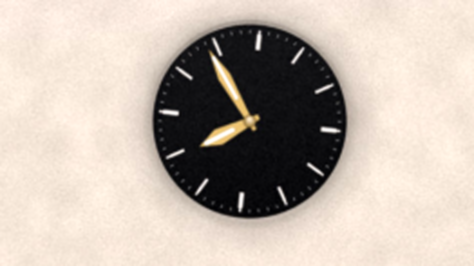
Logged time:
7:54
